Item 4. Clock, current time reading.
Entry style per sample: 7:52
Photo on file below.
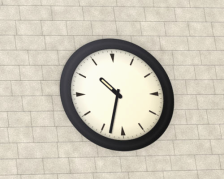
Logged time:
10:33
